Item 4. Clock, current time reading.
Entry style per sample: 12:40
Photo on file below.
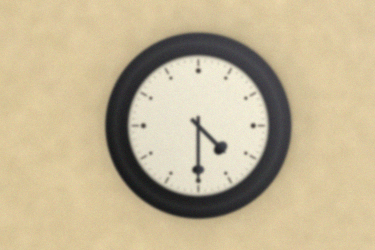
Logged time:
4:30
